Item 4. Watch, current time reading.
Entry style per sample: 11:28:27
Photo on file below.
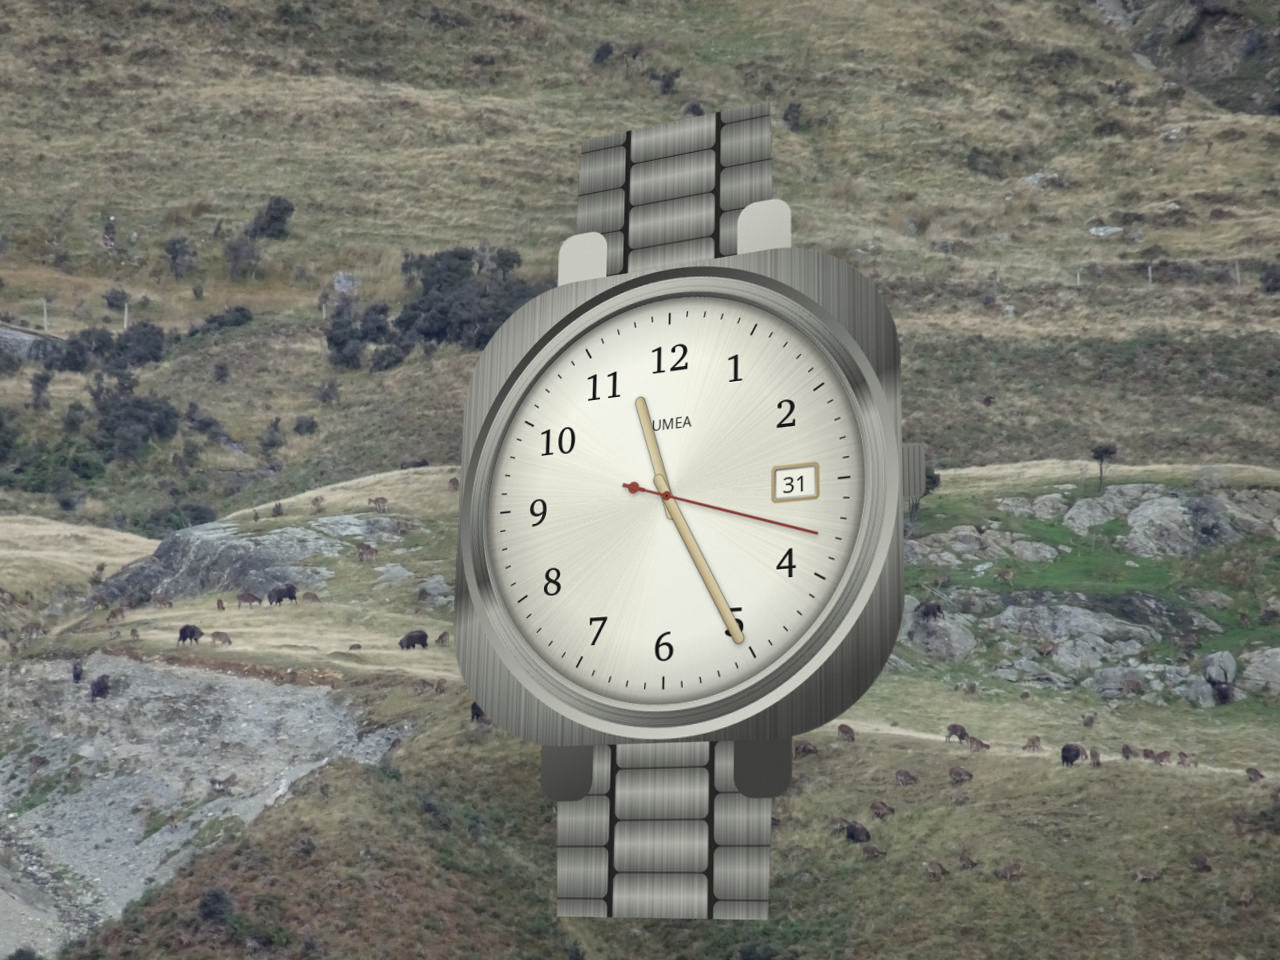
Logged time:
11:25:18
